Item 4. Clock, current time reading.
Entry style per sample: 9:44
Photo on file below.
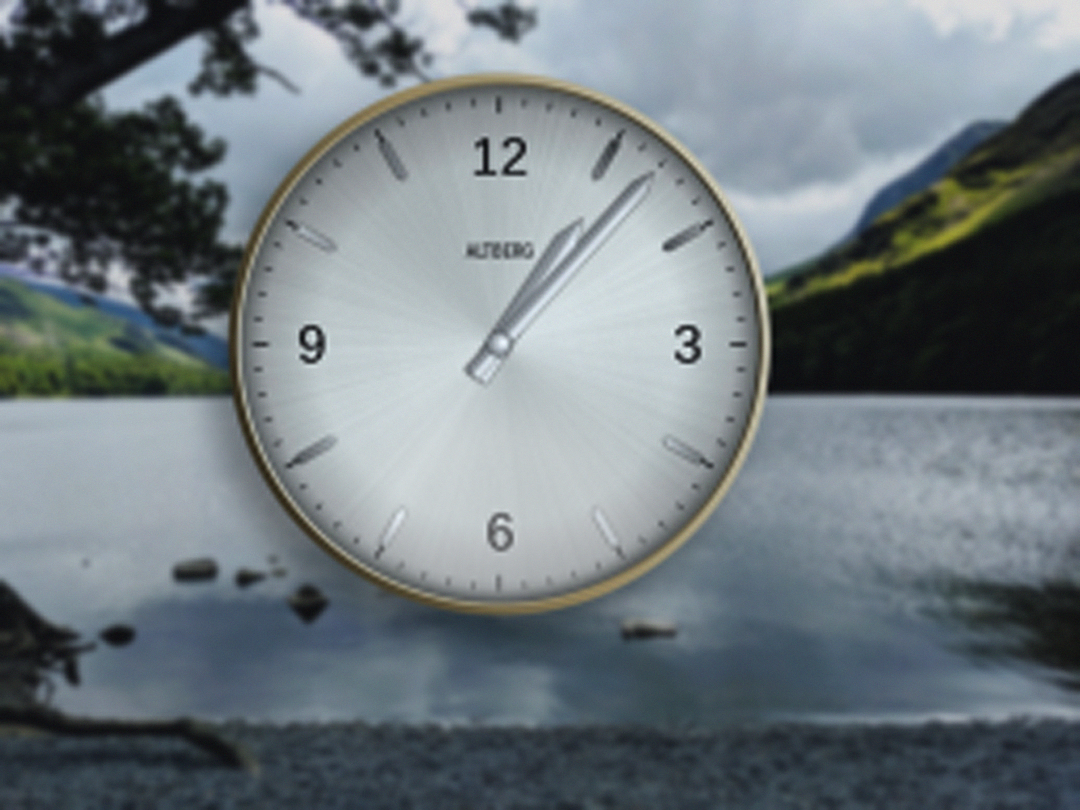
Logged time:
1:07
